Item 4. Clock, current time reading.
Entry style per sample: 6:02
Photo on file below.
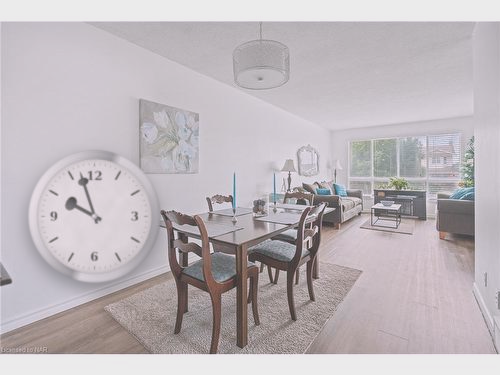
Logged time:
9:57
